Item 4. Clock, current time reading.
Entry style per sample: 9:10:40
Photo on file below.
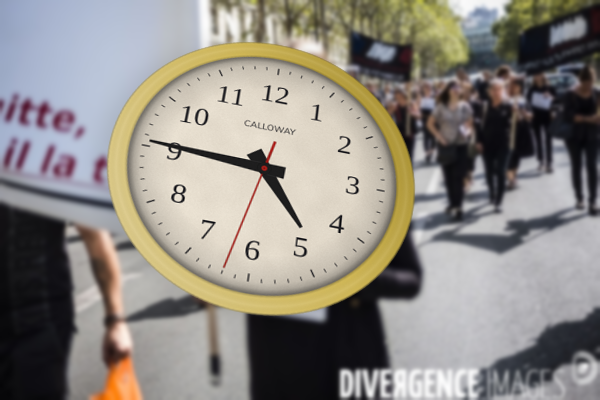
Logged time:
4:45:32
